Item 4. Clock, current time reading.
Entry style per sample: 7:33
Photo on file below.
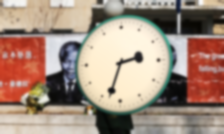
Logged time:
2:33
